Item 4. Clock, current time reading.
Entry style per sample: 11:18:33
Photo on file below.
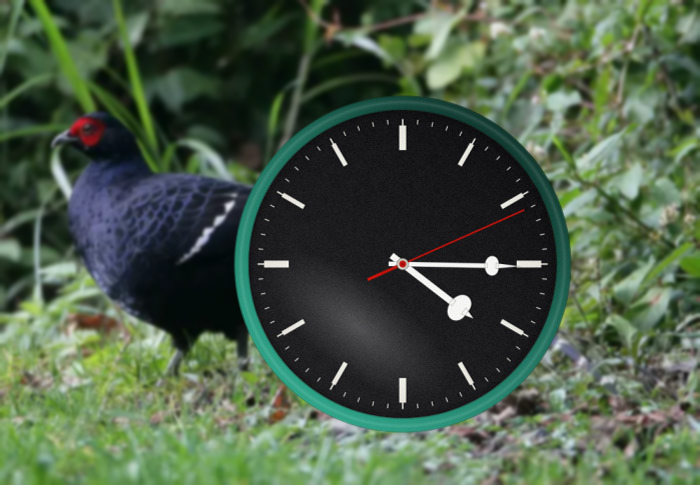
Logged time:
4:15:11
